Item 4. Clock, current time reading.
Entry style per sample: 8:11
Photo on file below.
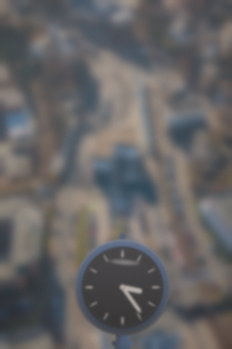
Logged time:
3:24
